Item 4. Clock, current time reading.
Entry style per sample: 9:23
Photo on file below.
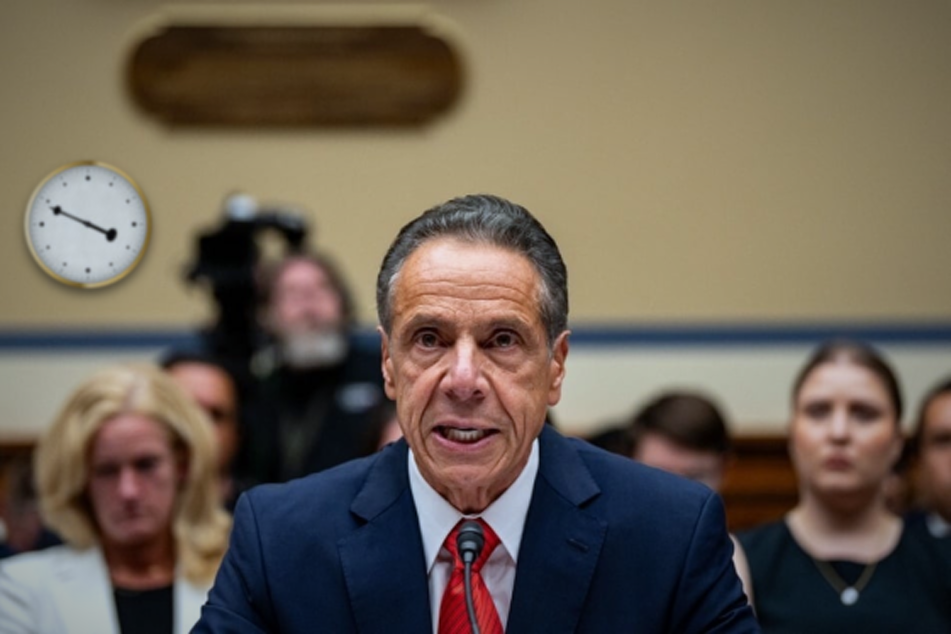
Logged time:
3:49
